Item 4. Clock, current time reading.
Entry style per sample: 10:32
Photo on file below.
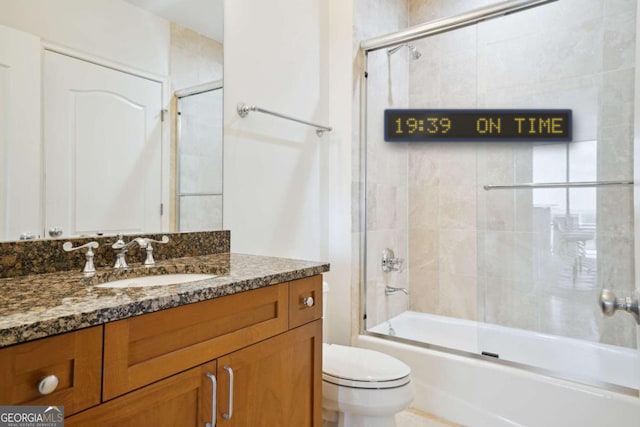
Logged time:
19:39
